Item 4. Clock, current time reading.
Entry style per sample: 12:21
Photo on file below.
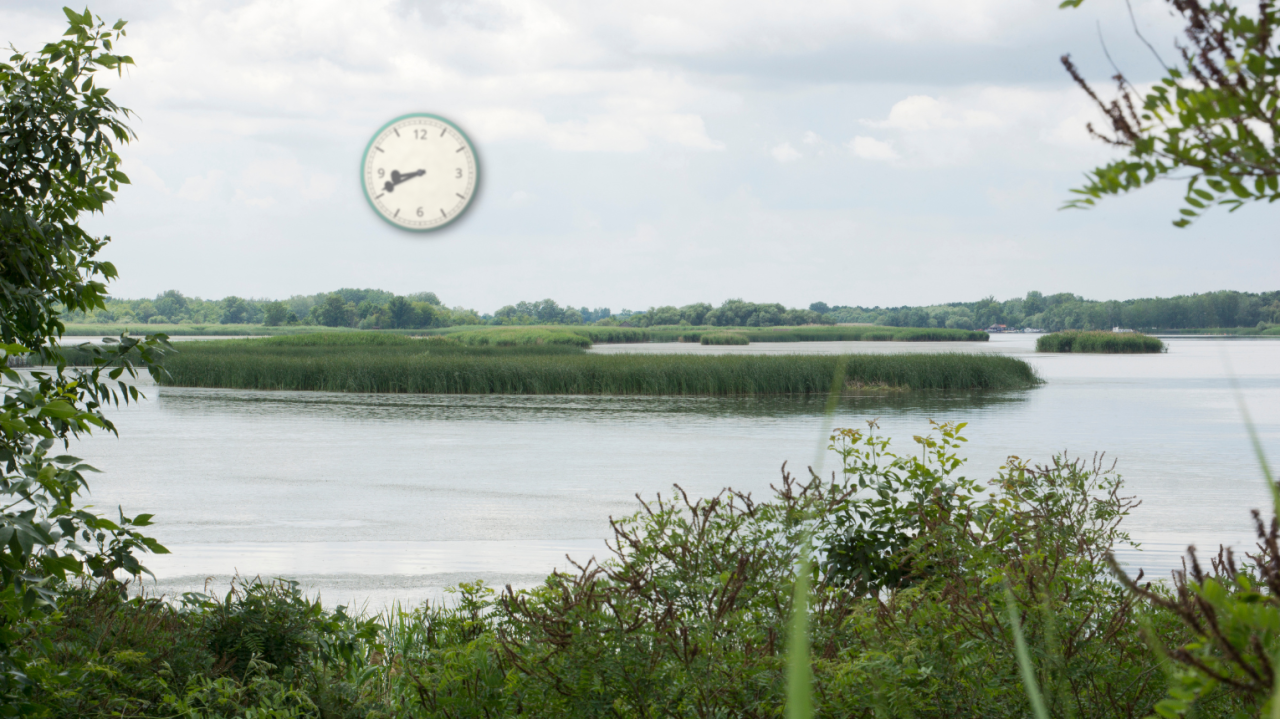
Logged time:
8:41
